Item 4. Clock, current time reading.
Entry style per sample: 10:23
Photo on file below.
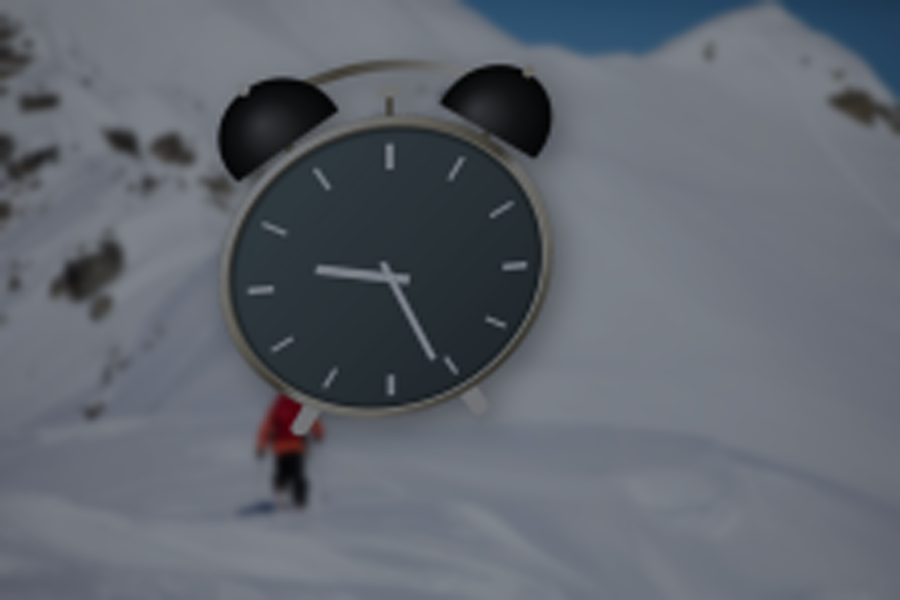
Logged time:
9:26
